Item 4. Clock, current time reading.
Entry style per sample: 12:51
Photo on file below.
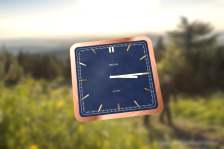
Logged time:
3:15
